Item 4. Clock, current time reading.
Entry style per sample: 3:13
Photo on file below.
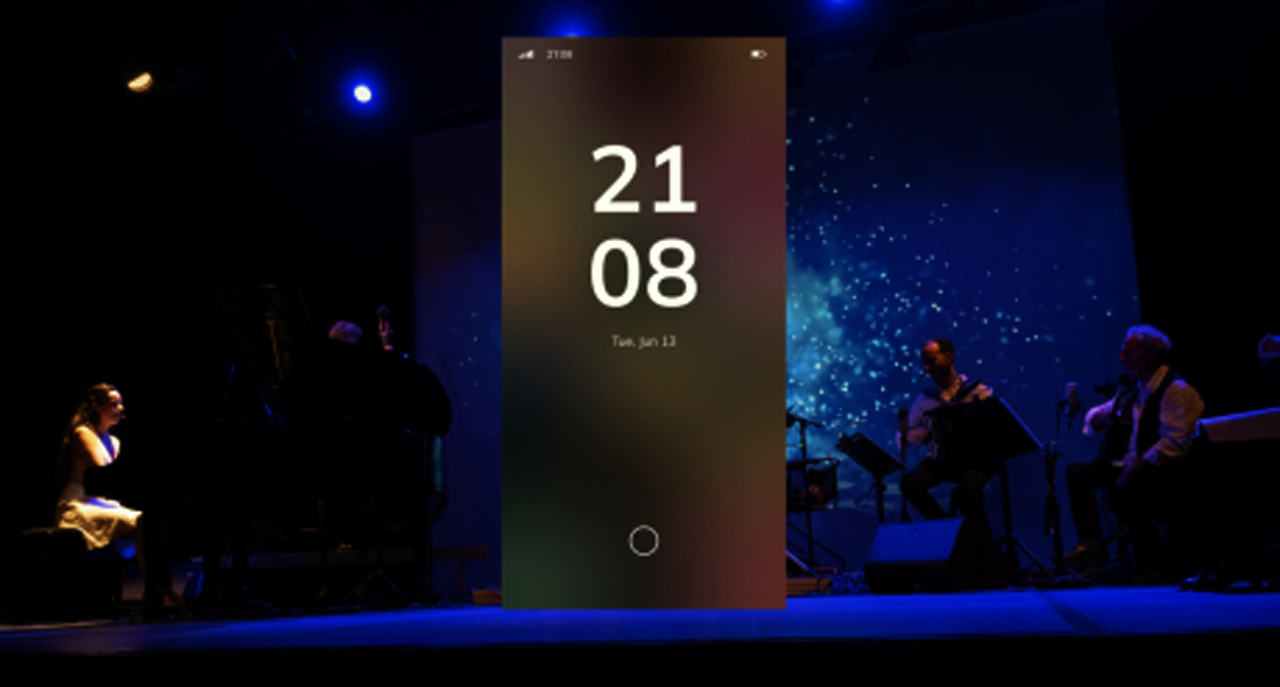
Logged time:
21:08
